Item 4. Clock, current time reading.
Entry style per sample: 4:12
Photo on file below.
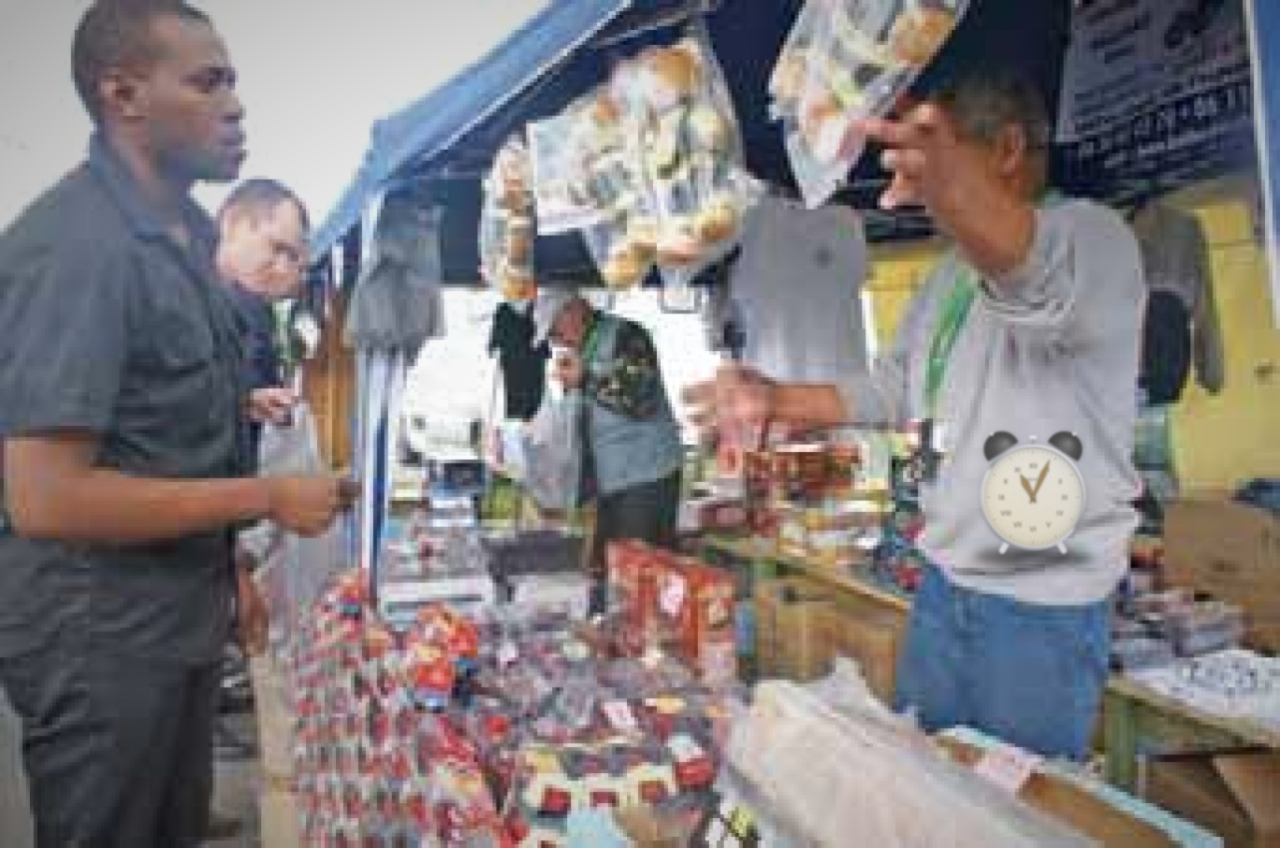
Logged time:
11:04
